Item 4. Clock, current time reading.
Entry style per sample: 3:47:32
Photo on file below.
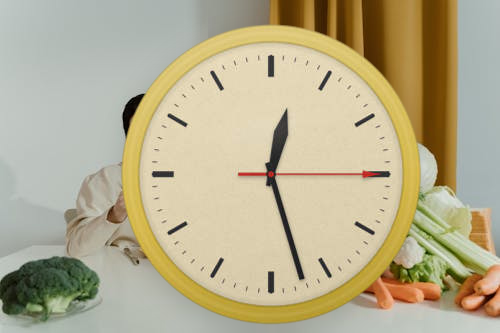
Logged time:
12:27:15
